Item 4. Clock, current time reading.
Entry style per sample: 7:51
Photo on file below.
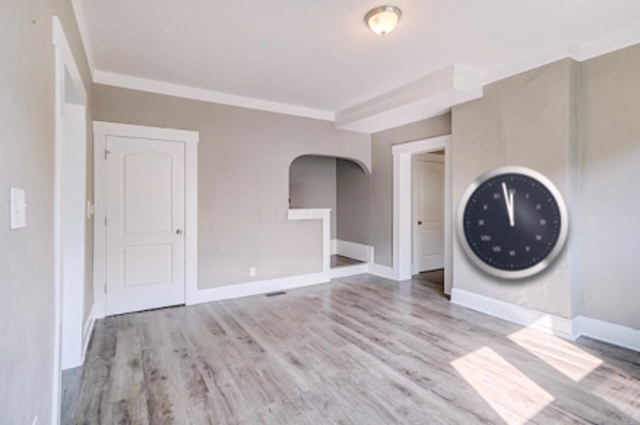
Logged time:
11:58
